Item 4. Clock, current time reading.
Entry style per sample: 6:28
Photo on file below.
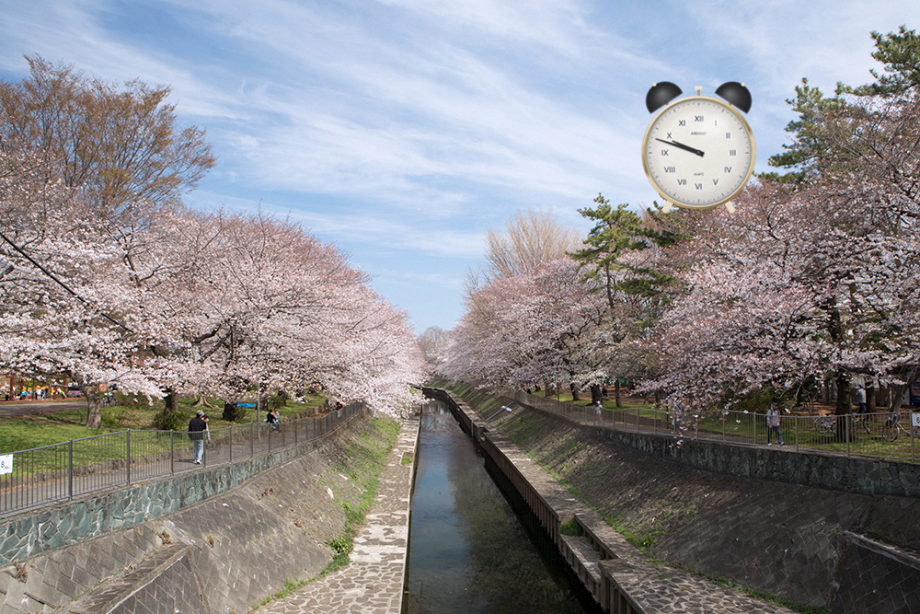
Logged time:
9:48
